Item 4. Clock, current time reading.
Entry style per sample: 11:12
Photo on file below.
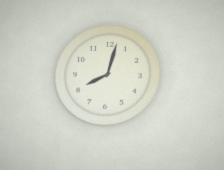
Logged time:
8:02
